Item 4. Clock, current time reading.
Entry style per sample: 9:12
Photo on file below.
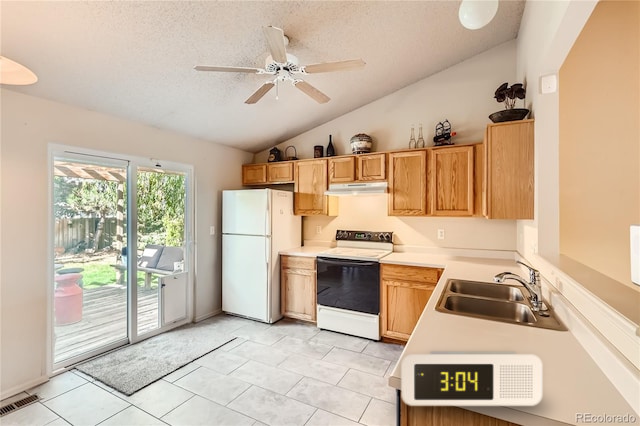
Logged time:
3:04
